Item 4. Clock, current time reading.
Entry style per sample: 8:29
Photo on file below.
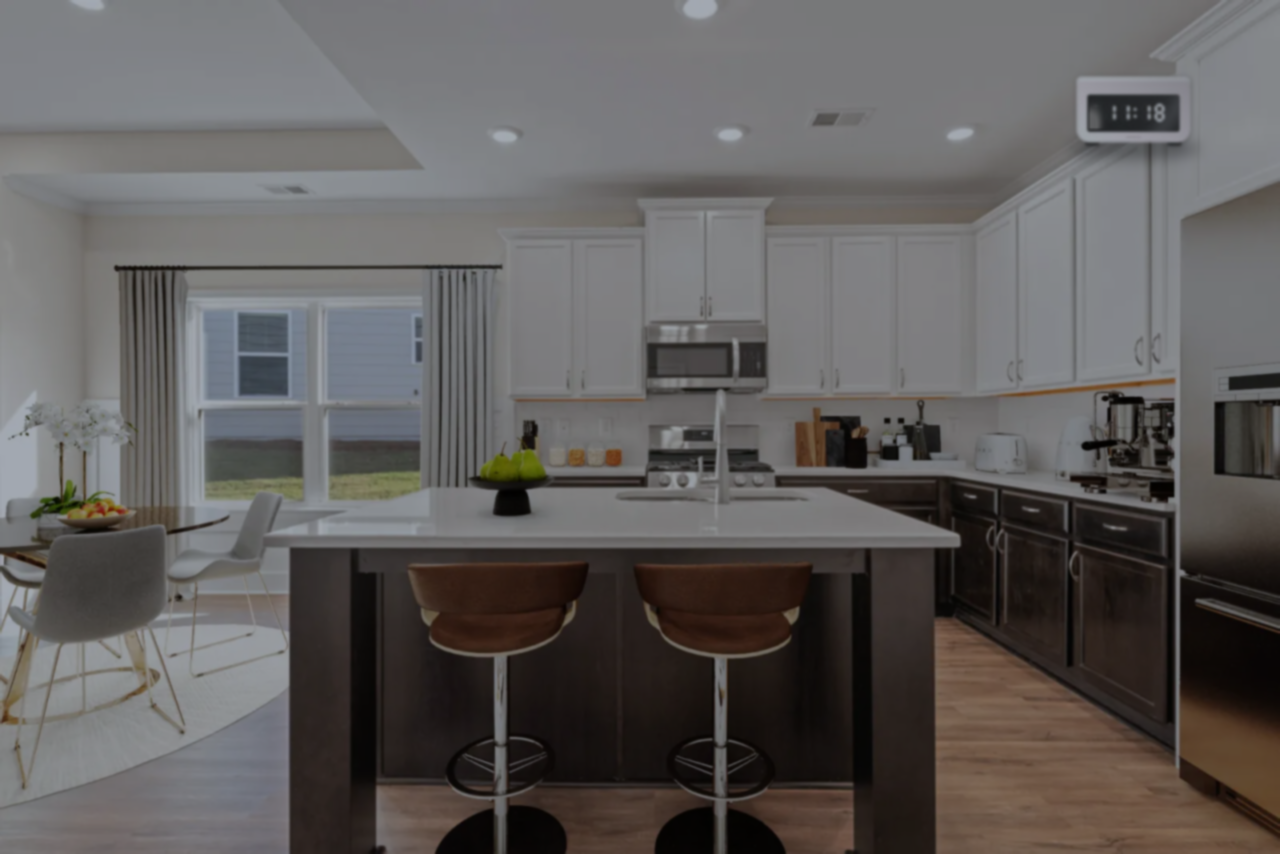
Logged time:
11:18
